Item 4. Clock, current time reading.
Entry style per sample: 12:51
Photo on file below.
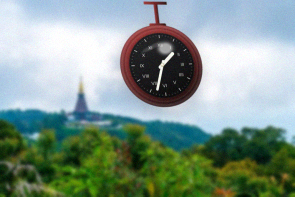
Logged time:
1:33
